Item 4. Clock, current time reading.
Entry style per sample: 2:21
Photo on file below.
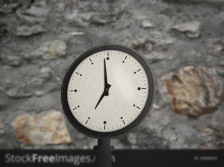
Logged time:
6:59
